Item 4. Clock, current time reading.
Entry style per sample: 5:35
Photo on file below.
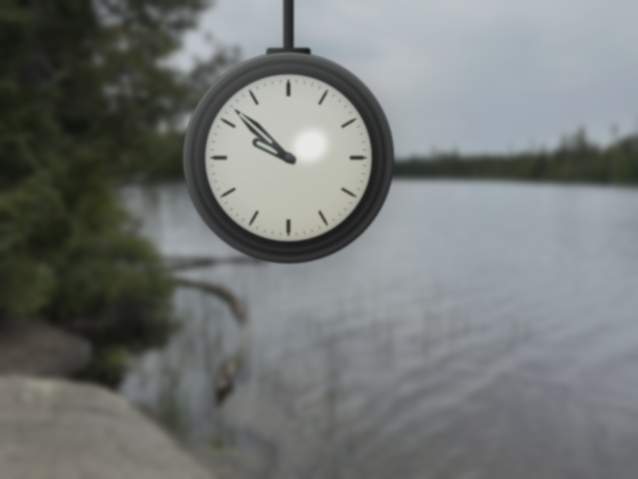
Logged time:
9:52
